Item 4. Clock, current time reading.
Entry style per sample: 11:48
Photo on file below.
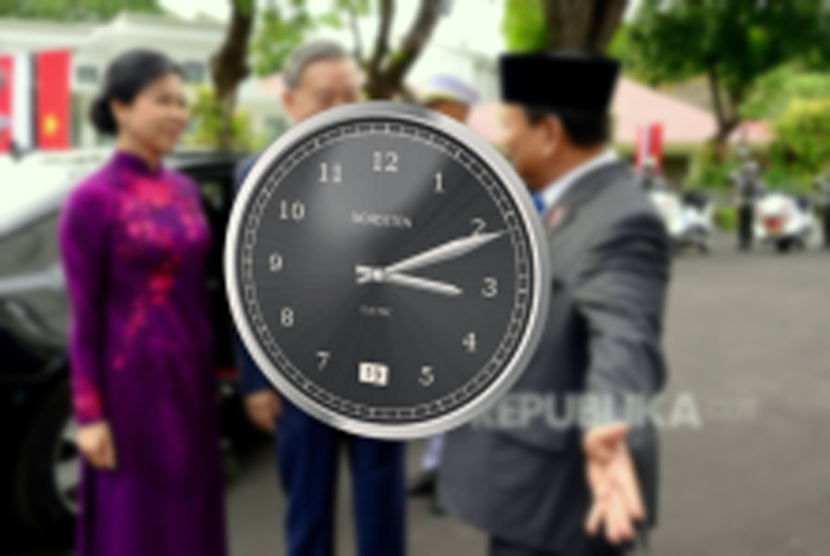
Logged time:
3:11
